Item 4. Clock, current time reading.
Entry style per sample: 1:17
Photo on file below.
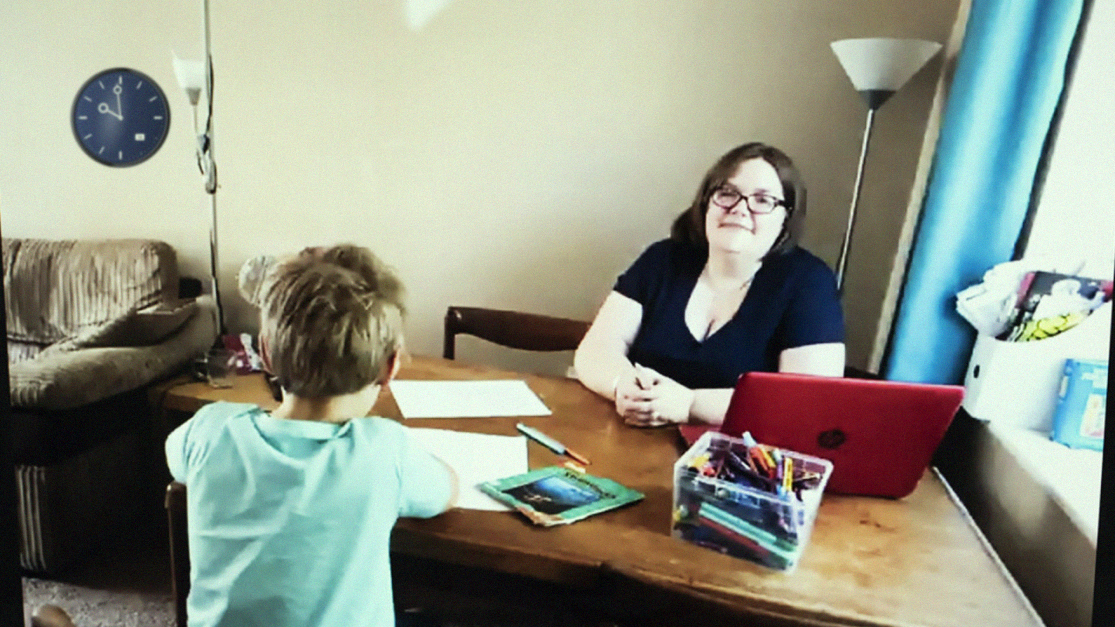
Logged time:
9:59
